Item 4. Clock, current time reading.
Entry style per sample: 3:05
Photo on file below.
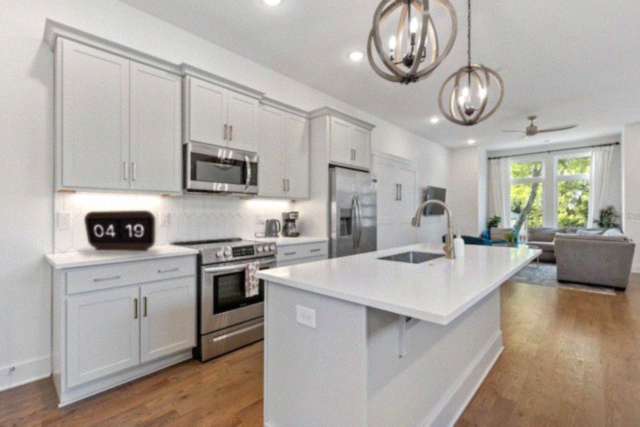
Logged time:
4:19
